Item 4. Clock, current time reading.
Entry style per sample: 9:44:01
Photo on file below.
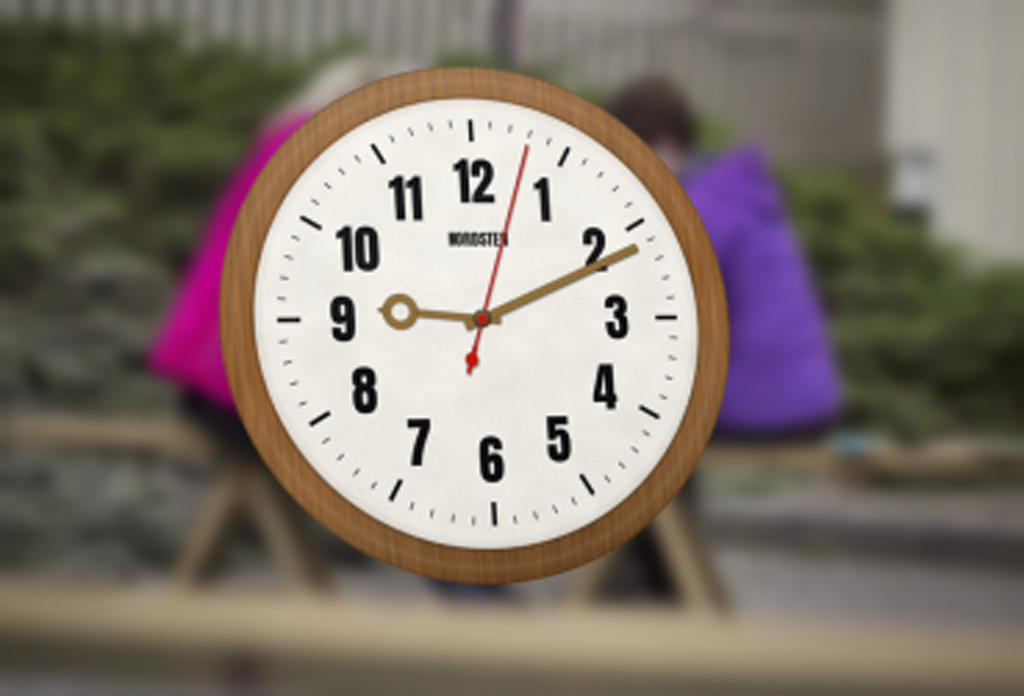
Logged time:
9:11:03
